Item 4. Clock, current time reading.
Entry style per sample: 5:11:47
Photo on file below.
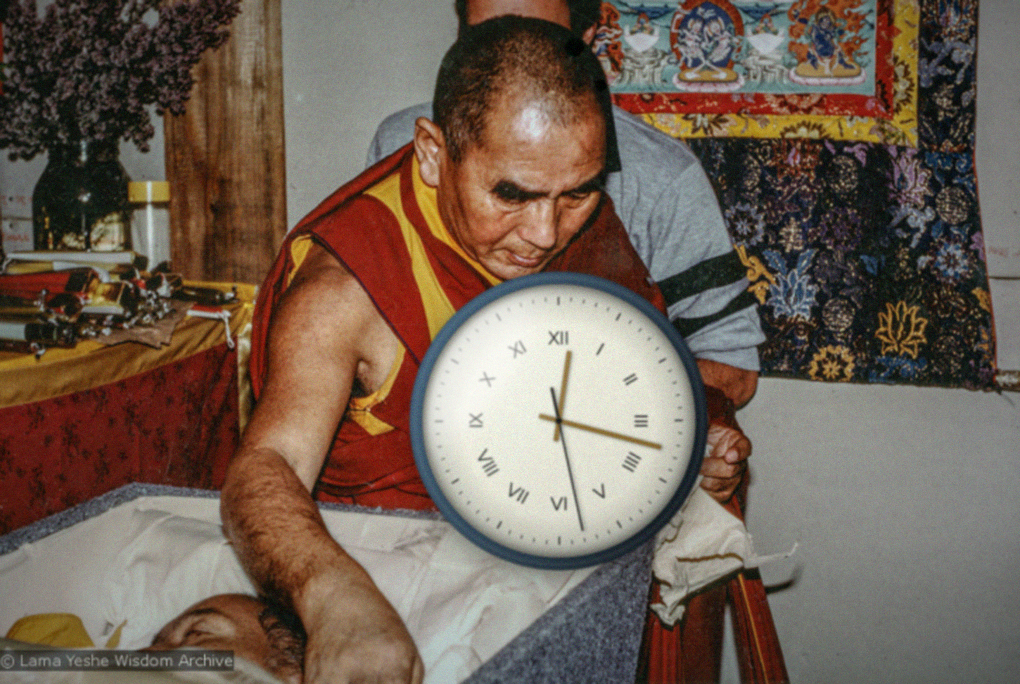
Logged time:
12:17:28
